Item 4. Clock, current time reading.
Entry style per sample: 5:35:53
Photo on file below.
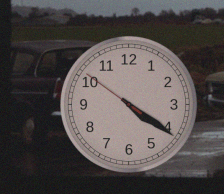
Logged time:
4:20:51
